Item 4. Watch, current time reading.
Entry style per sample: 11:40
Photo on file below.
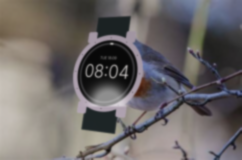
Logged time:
8:04
